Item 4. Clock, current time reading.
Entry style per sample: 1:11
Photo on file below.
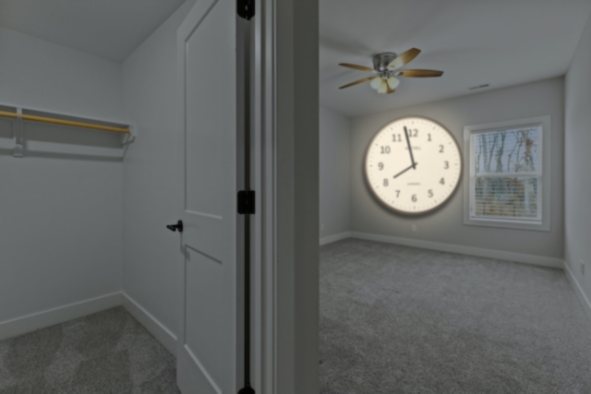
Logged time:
7:58
